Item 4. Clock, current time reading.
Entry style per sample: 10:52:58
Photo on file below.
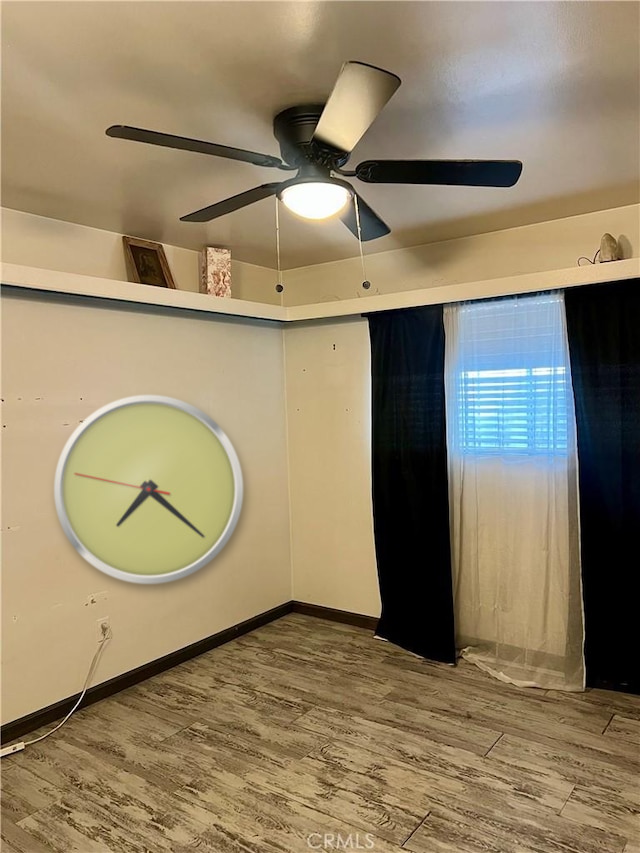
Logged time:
7:21:47
